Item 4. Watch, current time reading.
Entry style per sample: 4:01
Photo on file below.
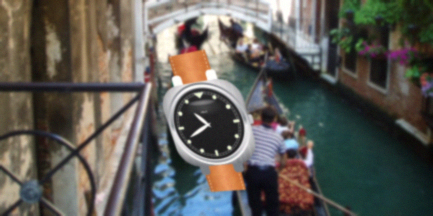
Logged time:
10:41
